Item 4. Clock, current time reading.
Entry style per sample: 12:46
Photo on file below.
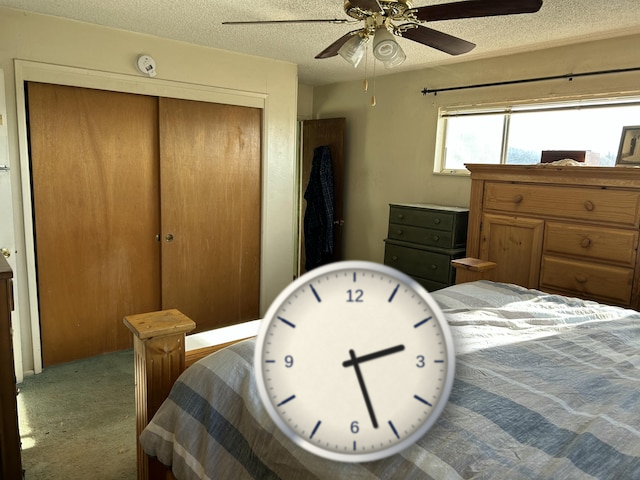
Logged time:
2:27
